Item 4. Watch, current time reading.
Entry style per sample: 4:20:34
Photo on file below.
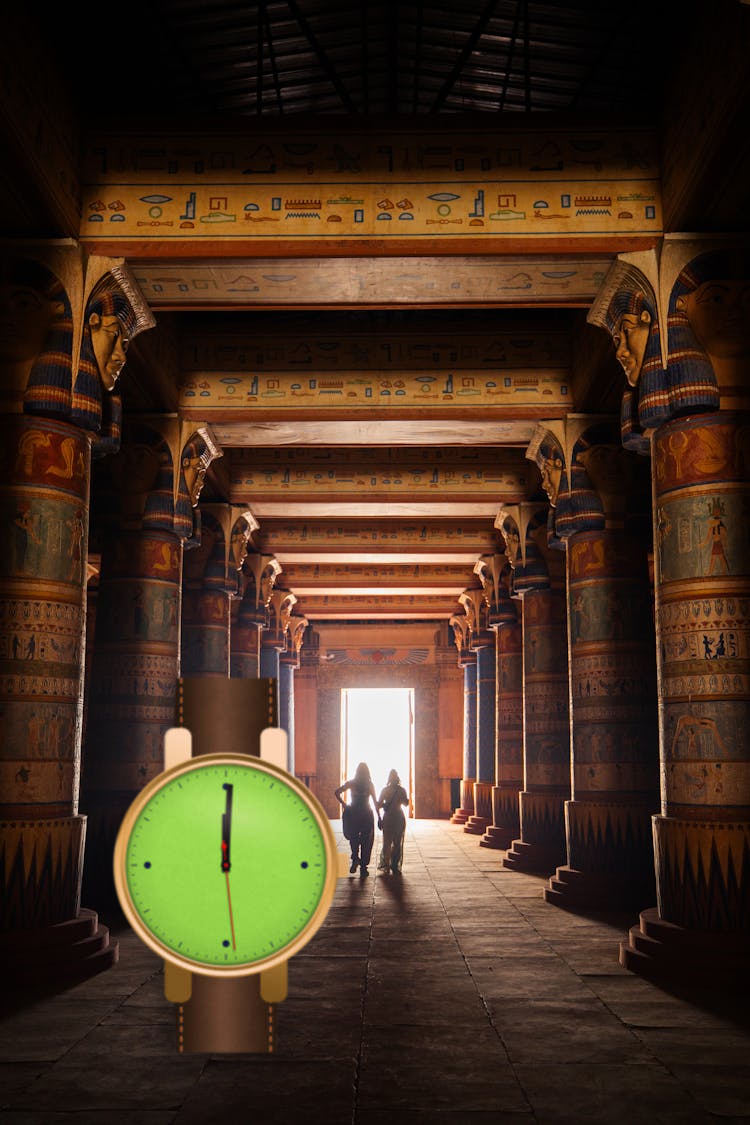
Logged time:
12:00:29
